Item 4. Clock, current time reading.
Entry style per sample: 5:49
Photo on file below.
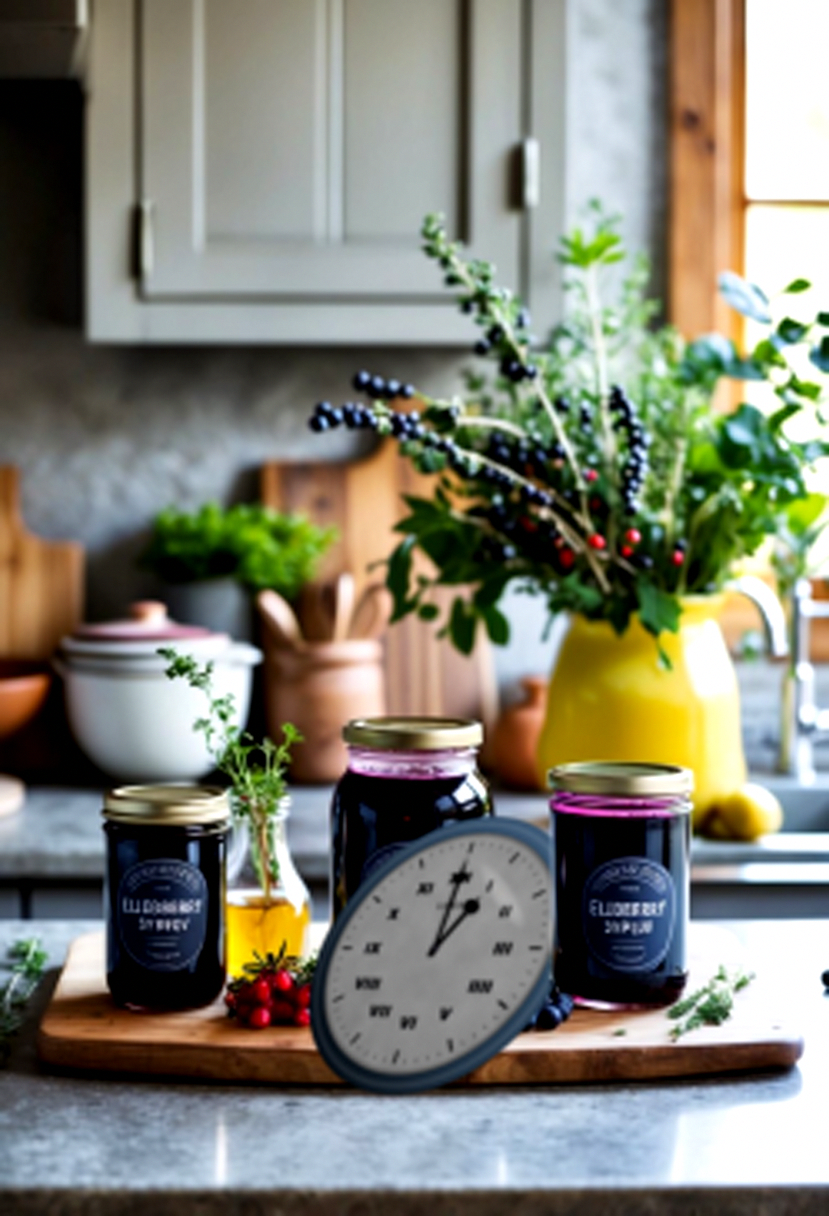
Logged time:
1:00
